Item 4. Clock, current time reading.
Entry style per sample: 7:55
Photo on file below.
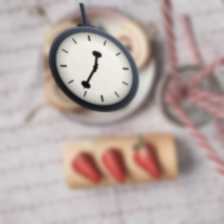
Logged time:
12:36
